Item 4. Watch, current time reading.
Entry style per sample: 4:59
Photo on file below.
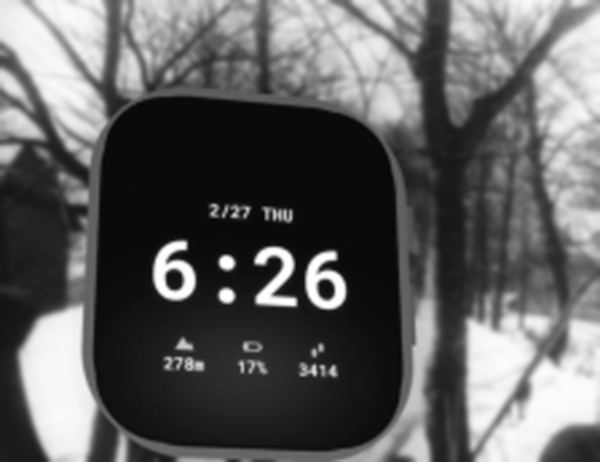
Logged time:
6:26
